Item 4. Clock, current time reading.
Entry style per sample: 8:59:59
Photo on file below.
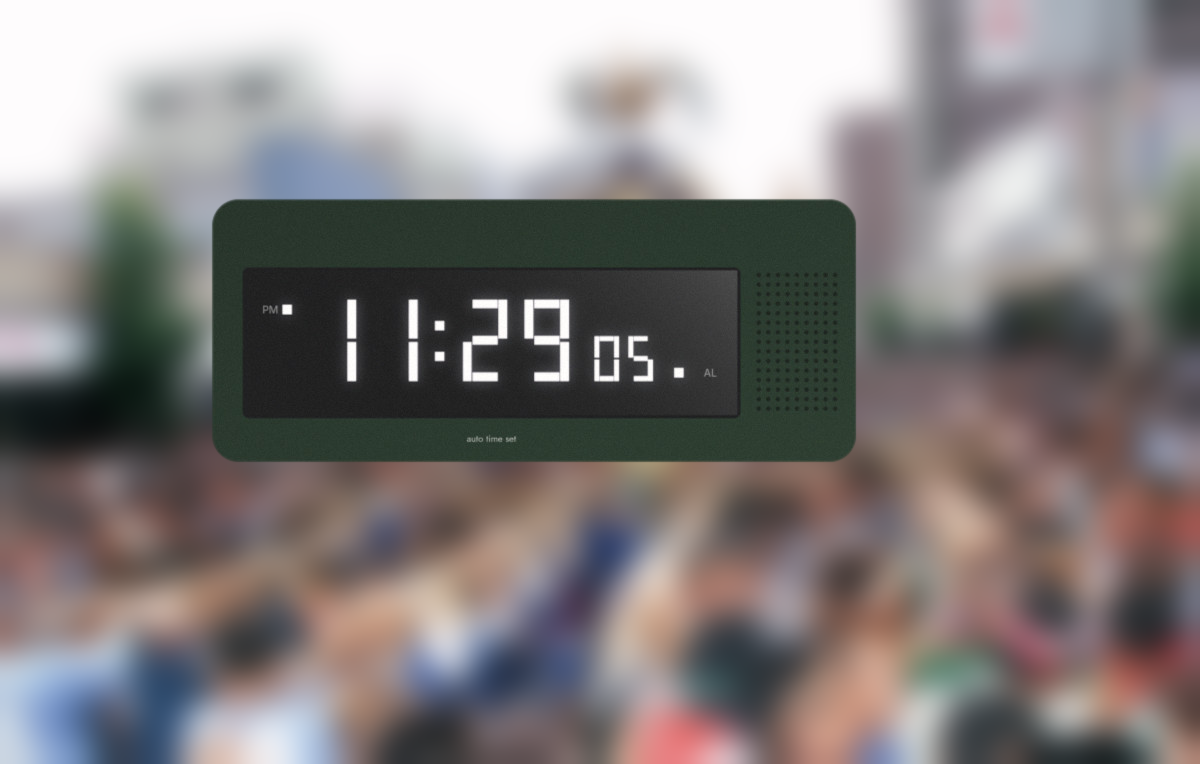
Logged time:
11:29:05
